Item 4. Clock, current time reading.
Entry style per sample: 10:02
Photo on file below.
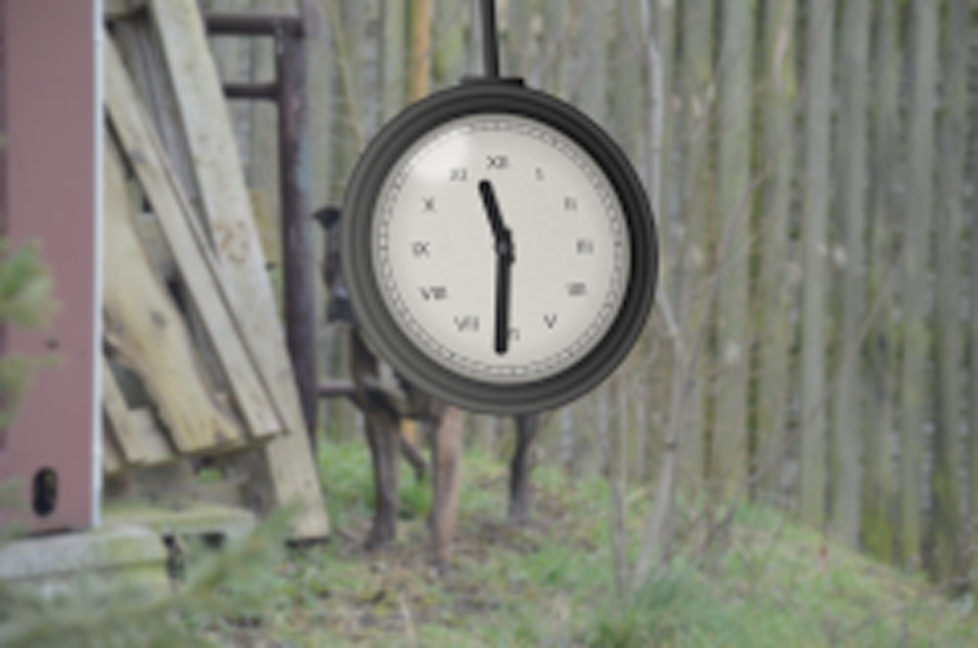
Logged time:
11:31
